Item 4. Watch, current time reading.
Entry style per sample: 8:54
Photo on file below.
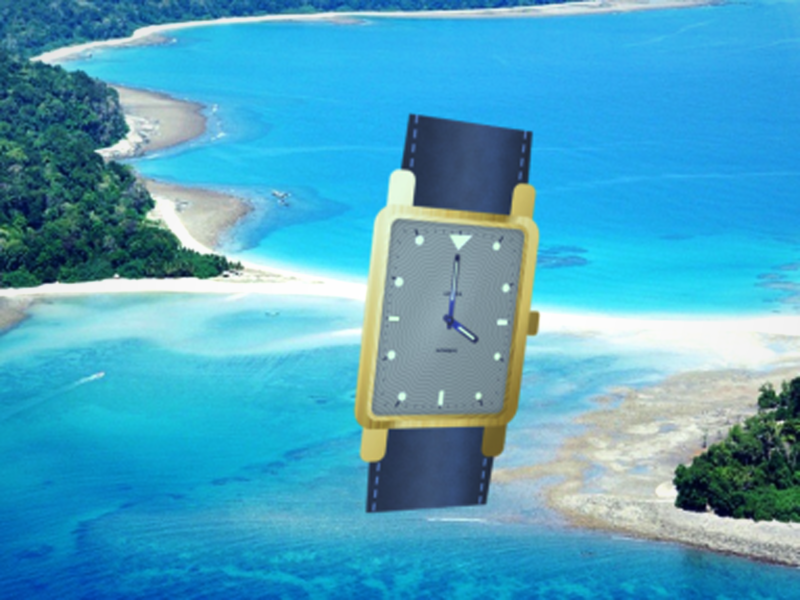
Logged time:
4:00
